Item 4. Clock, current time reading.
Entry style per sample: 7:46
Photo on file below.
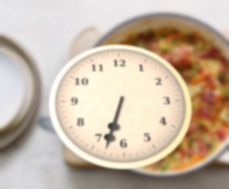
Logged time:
6:33
